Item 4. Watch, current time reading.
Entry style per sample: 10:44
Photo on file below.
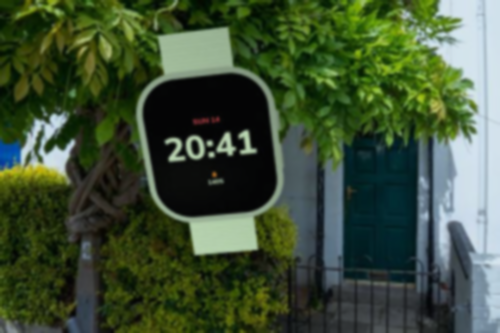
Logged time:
20:41
